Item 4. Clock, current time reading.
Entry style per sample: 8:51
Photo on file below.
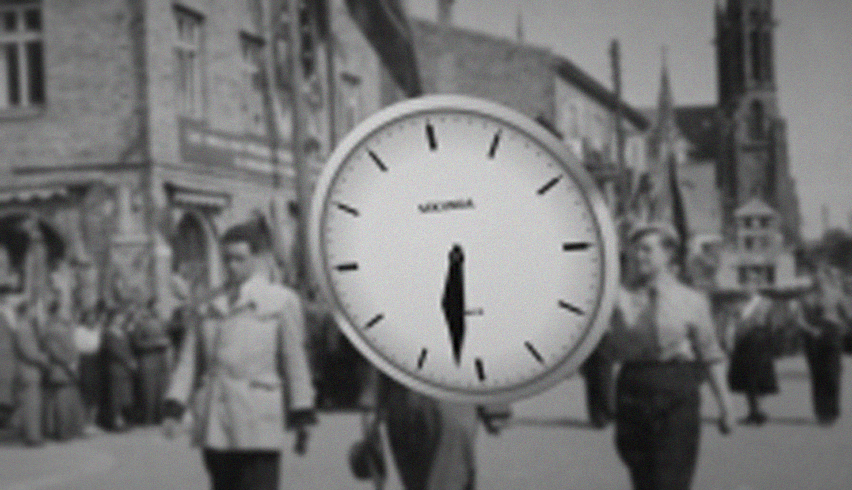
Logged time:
6:32
